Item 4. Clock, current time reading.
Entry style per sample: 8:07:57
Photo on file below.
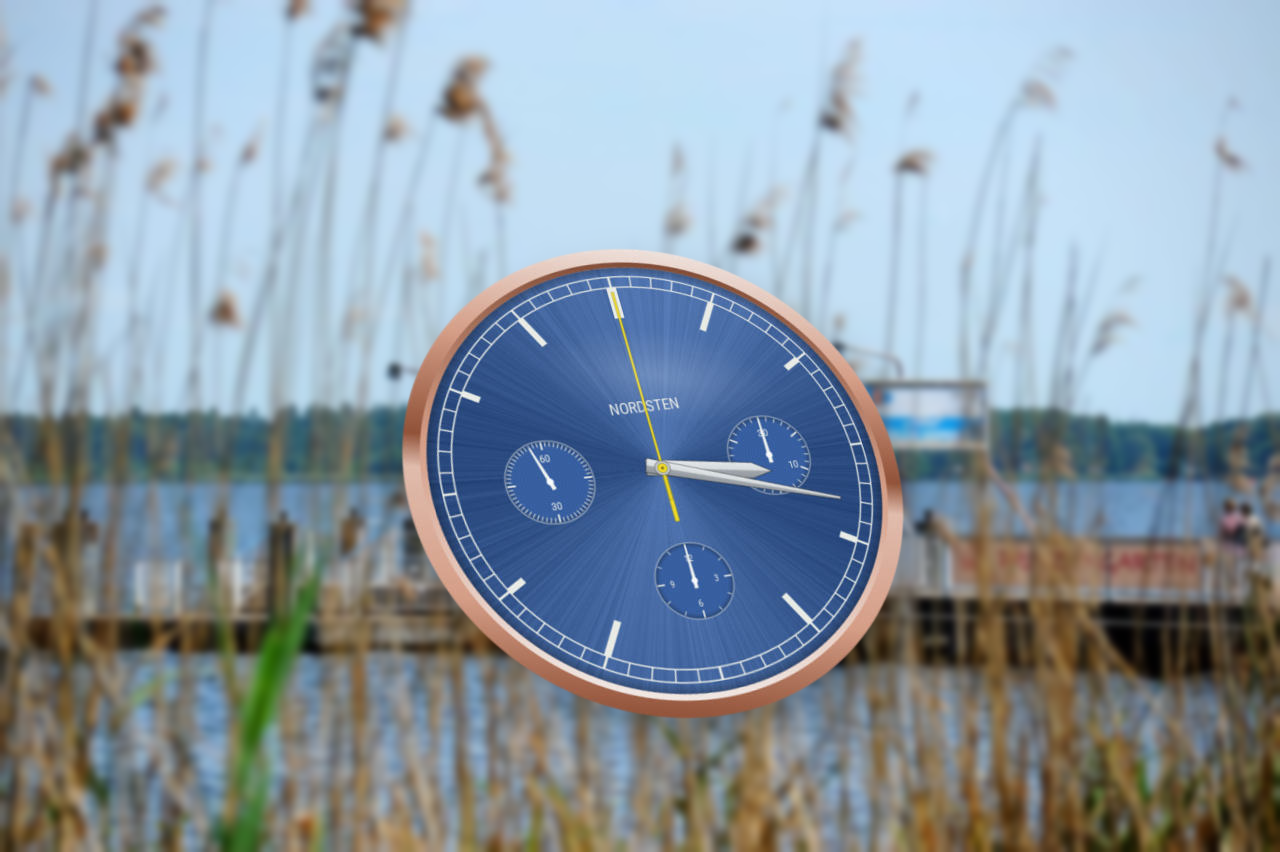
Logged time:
3:17:57
